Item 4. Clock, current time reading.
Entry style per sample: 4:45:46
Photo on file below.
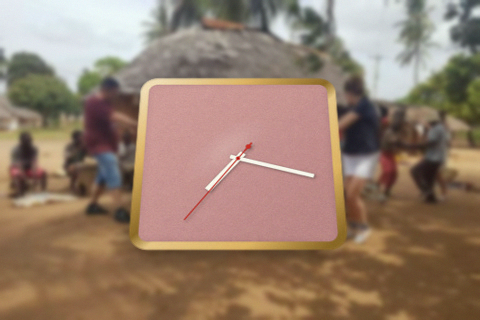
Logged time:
7:17:36
